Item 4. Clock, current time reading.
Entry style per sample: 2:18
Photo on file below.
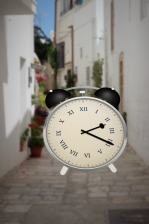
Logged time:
2:20
